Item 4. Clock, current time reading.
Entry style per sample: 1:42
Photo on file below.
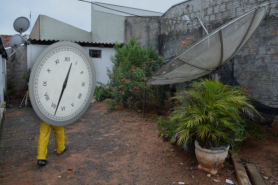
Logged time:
12:33
